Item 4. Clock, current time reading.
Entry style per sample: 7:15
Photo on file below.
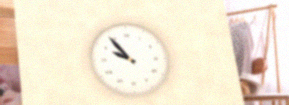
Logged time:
9:54
